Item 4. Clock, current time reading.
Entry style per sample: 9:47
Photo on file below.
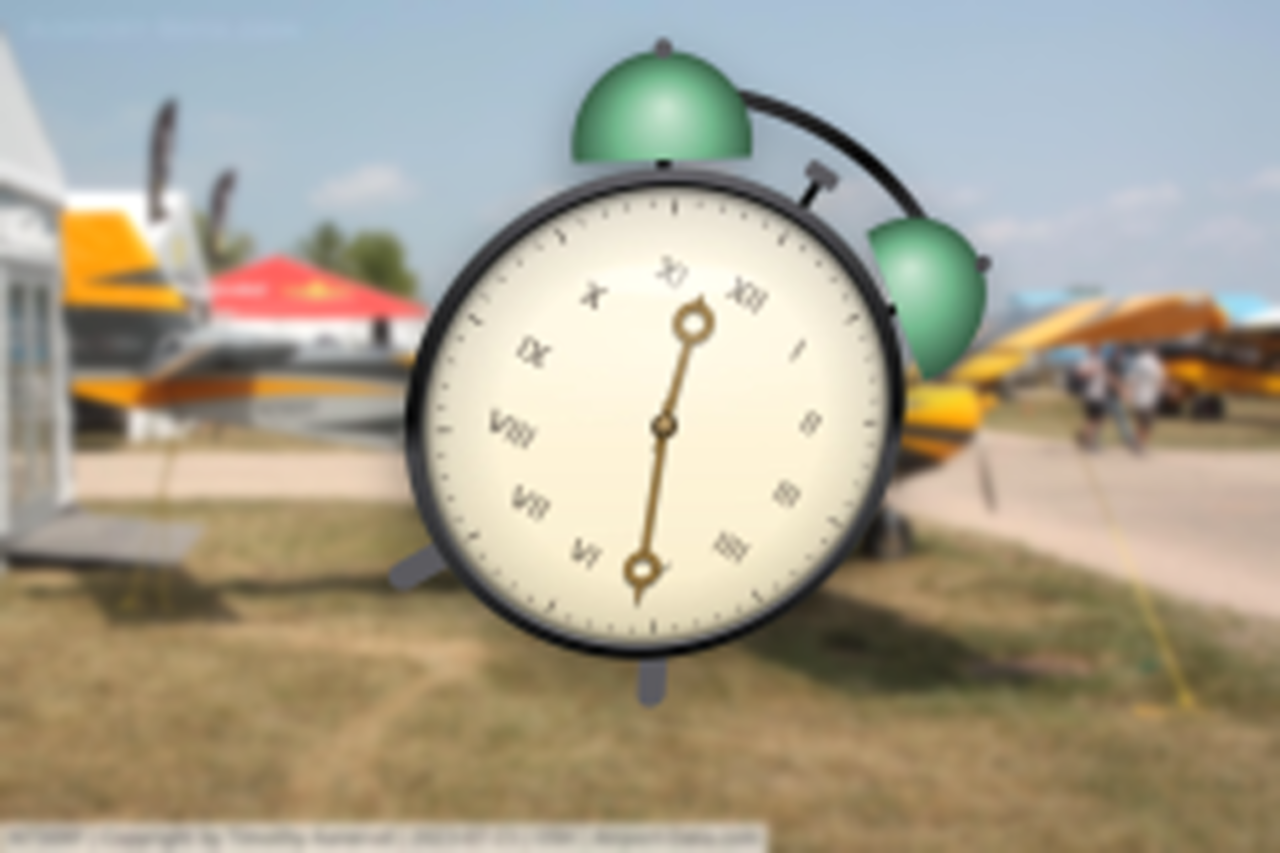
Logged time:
11:26
